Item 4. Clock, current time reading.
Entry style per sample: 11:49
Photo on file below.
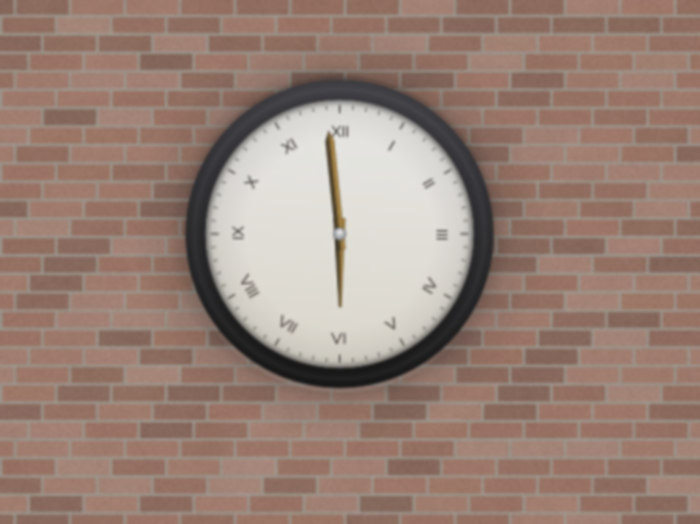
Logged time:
5:59
